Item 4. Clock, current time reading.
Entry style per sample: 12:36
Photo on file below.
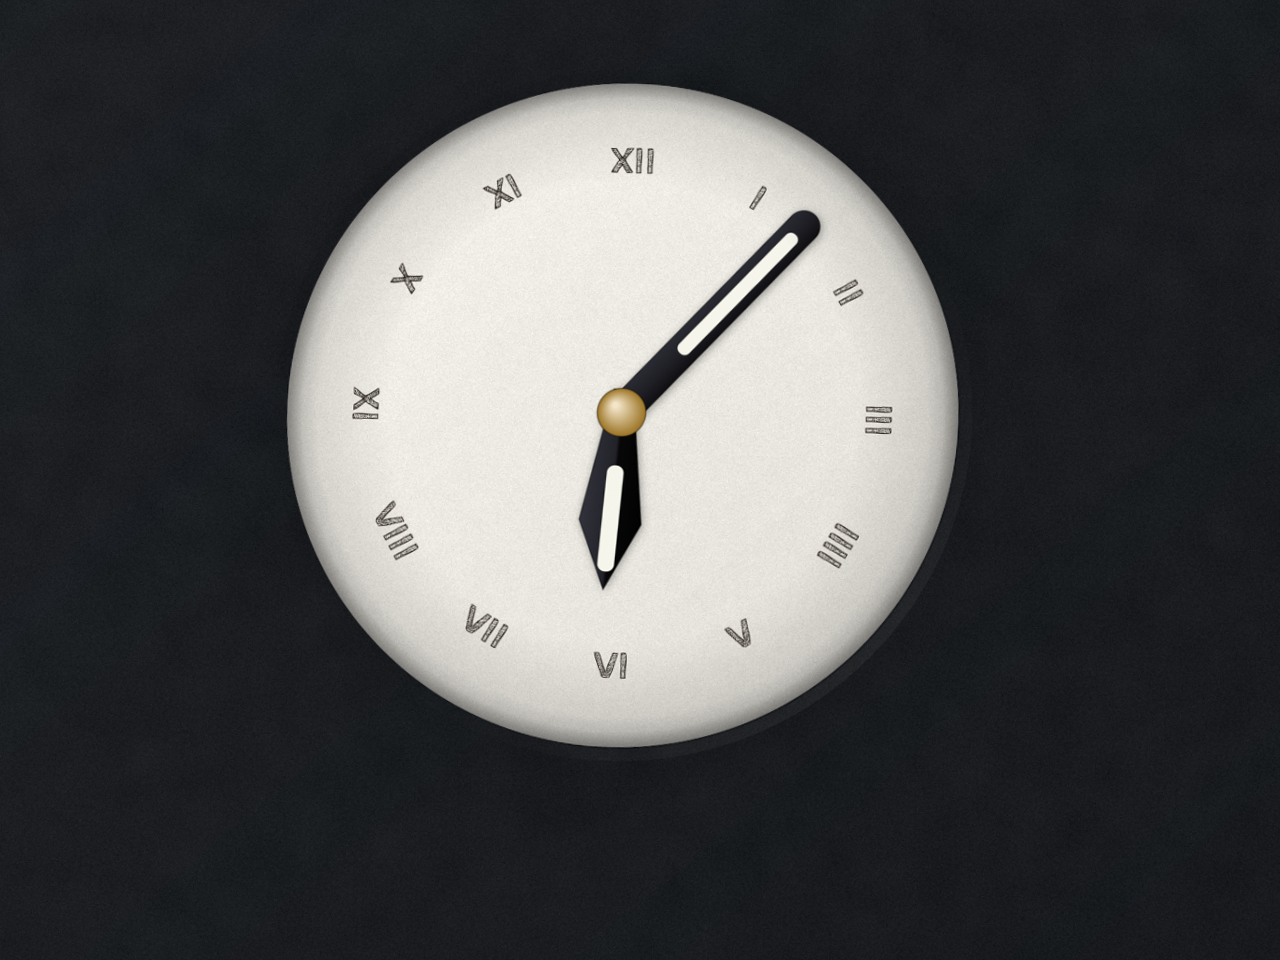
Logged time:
6:07
